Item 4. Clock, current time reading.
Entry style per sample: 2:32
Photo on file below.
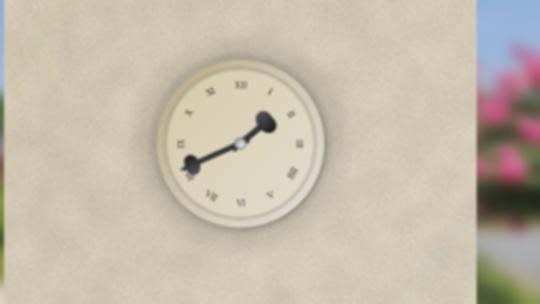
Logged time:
1:41
